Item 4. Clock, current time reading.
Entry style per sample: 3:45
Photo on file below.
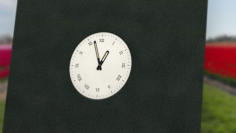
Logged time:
12:57
